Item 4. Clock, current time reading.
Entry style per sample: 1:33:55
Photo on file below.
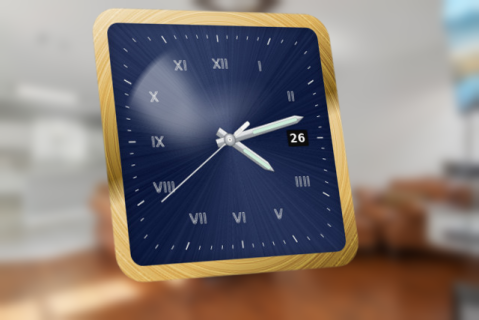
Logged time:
4:12:39
